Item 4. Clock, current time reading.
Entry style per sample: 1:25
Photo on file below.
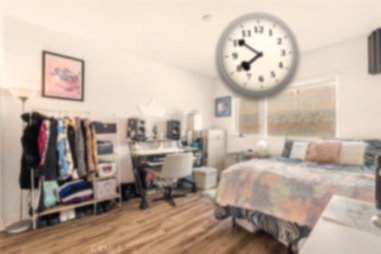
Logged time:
7:51
